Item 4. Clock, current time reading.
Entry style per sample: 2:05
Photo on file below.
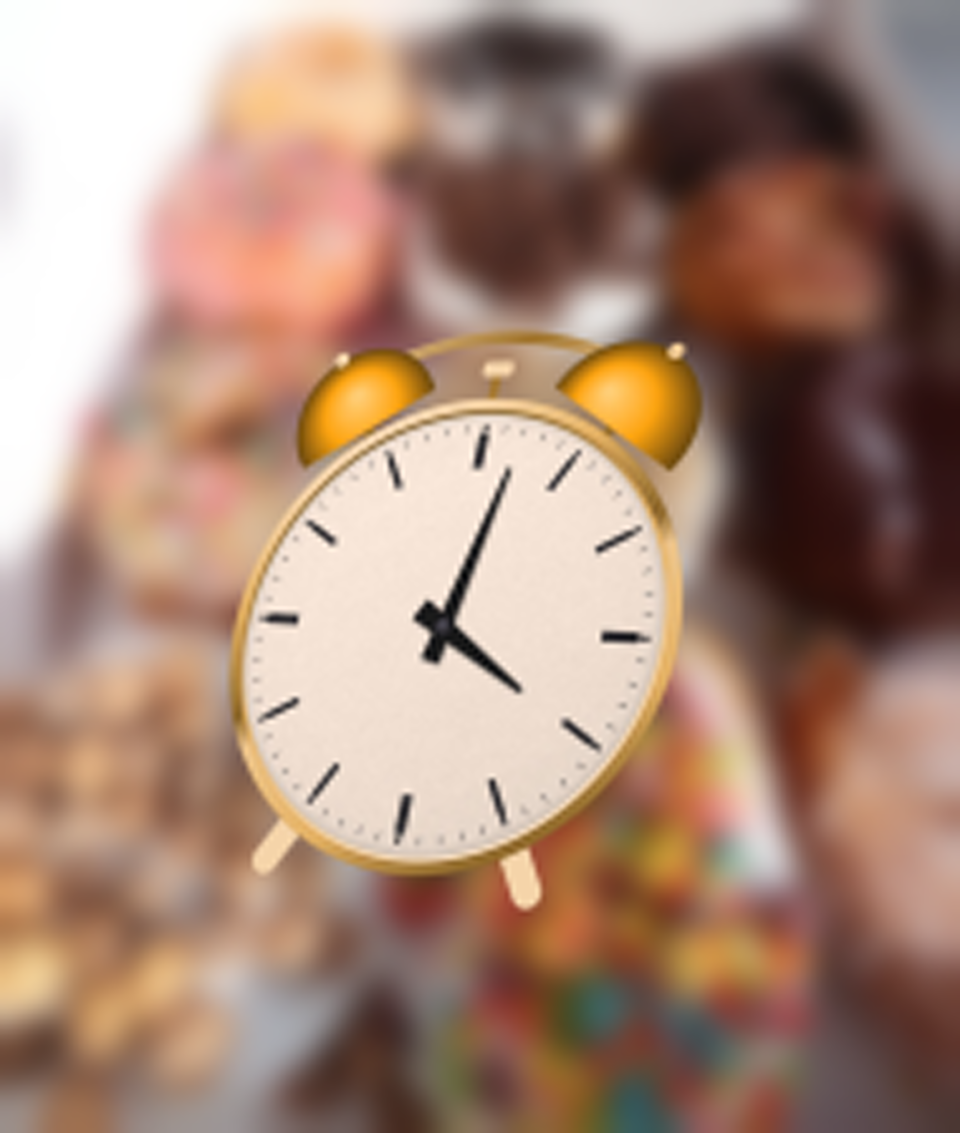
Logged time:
4:02
